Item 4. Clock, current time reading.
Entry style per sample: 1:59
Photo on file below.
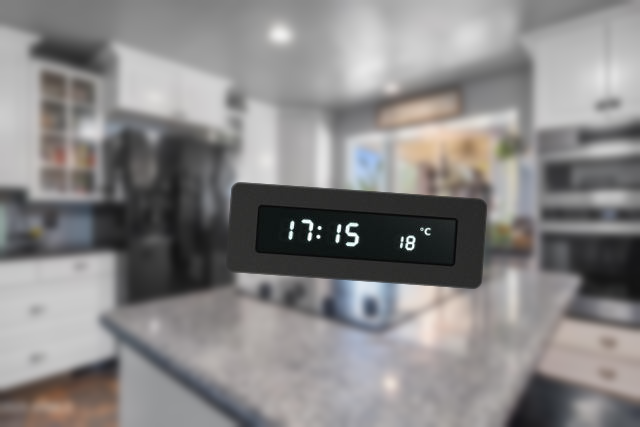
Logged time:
17:15
